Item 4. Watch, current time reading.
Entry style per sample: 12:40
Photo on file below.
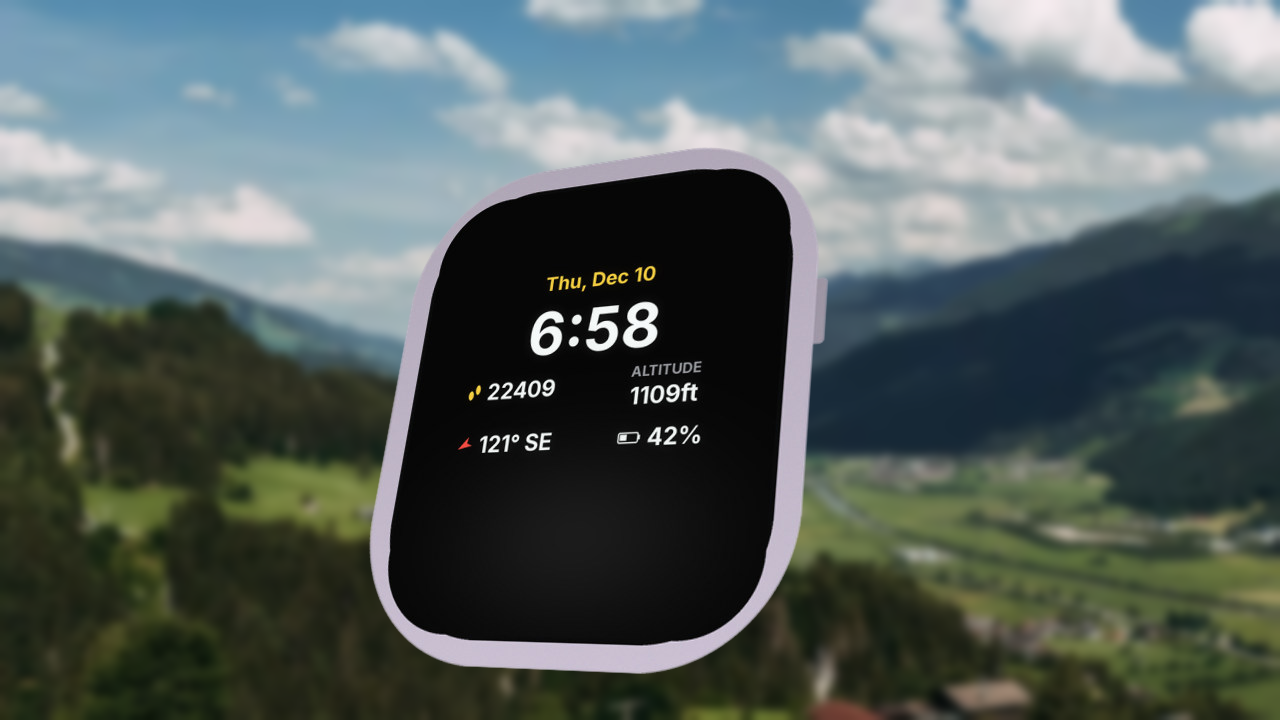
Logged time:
6:58
